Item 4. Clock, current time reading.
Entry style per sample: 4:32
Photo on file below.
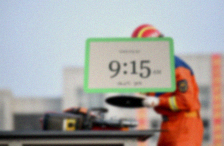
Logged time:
9:15
